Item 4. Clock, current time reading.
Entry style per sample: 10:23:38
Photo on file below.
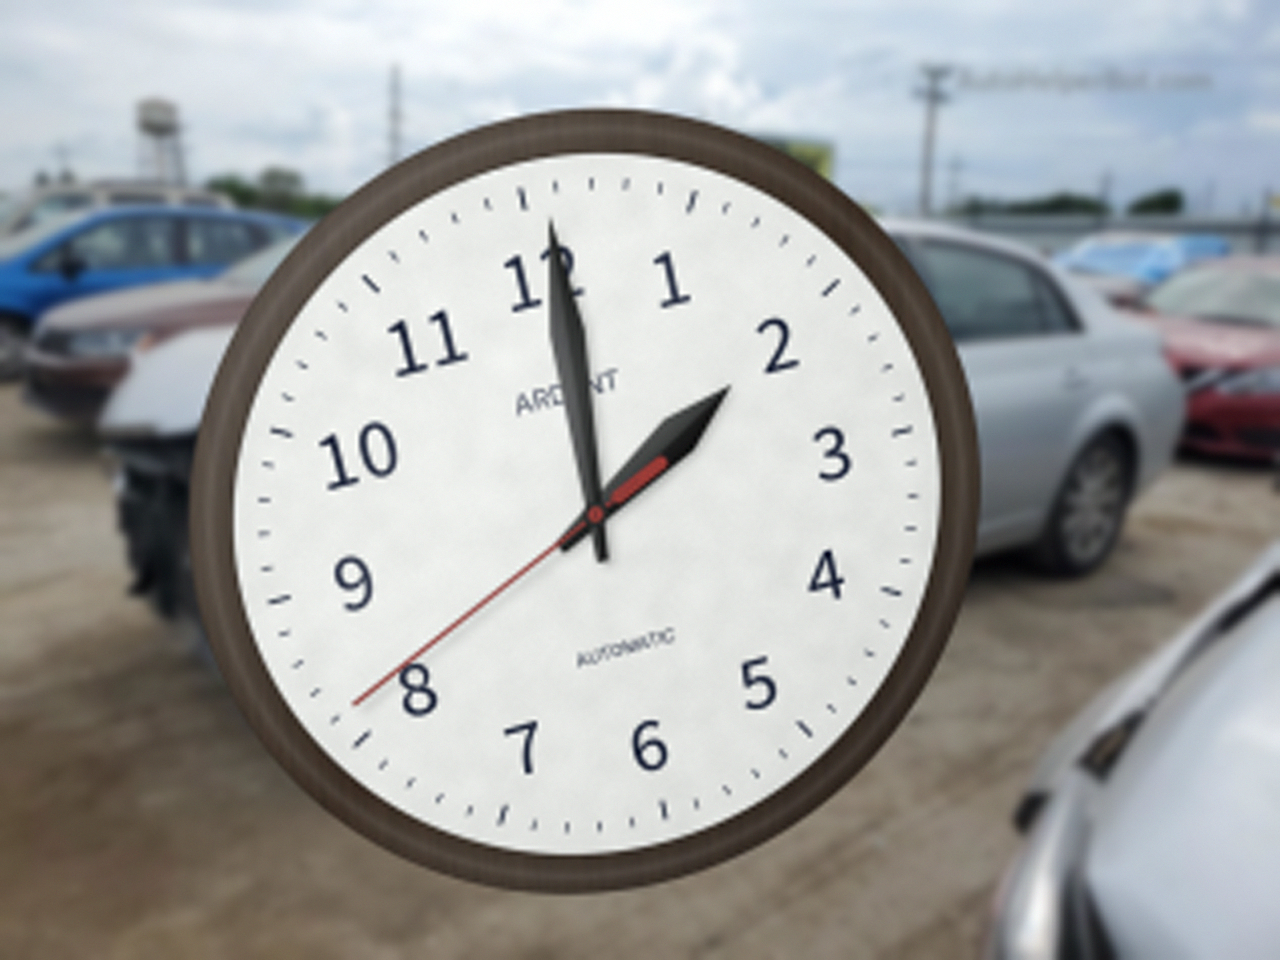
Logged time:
2:00:41
